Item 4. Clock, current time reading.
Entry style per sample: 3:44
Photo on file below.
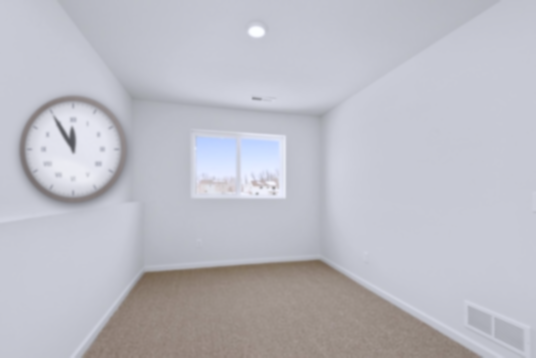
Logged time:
11:55
